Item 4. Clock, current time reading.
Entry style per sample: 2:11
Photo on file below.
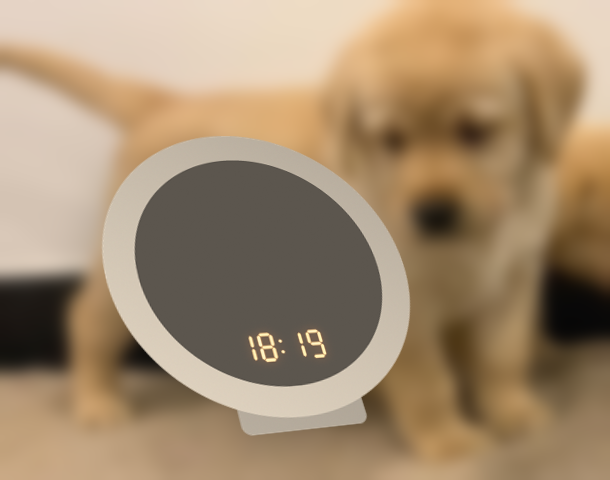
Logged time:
18:19
